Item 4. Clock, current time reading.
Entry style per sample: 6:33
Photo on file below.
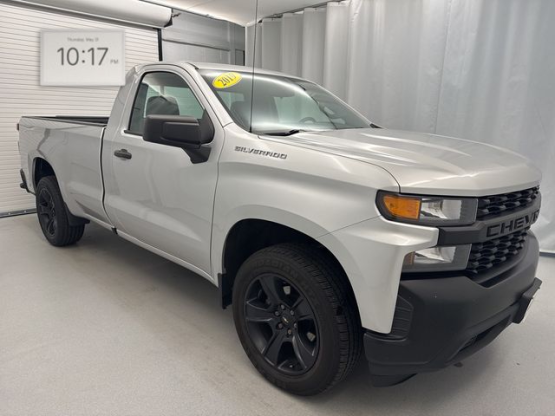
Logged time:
10:17
